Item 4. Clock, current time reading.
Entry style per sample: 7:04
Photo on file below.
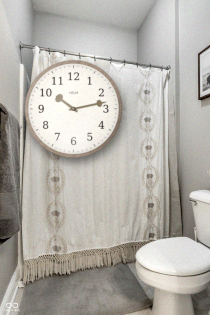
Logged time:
10:13
